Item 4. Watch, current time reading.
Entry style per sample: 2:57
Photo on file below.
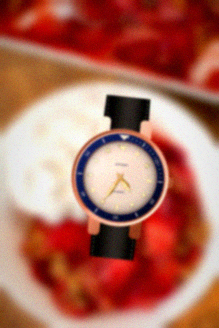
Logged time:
4:35
